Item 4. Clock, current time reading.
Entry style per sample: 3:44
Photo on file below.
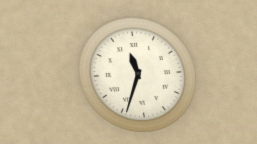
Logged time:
11:34
